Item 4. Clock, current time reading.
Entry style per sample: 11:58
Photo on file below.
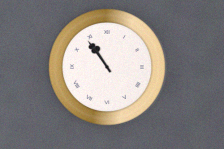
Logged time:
10:54
